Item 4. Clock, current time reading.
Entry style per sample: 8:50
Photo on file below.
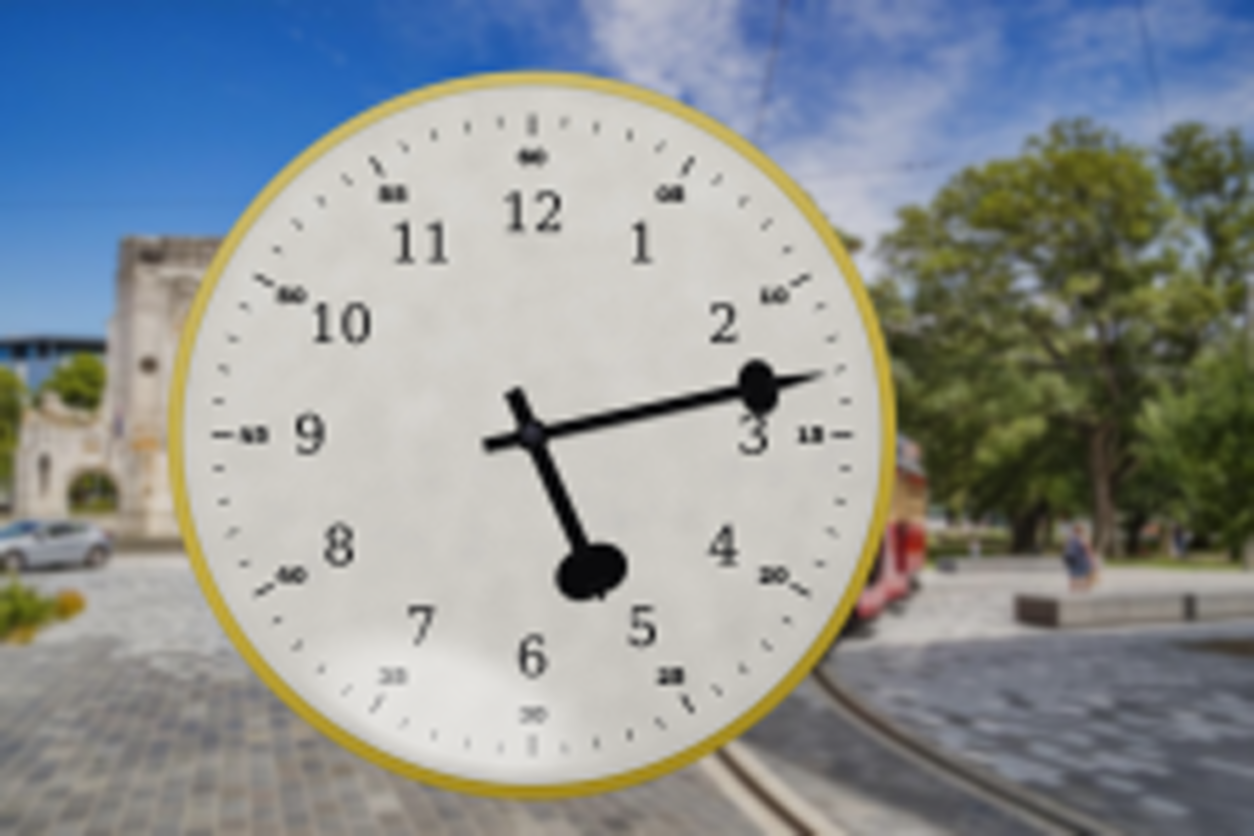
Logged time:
5:13
